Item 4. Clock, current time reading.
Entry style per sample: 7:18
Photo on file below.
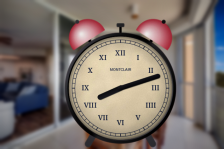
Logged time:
8:12
